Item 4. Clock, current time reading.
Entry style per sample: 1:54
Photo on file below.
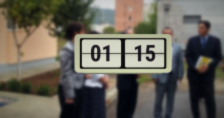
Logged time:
1:15
